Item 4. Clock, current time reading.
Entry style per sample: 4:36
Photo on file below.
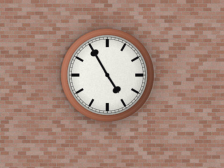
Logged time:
4:55
